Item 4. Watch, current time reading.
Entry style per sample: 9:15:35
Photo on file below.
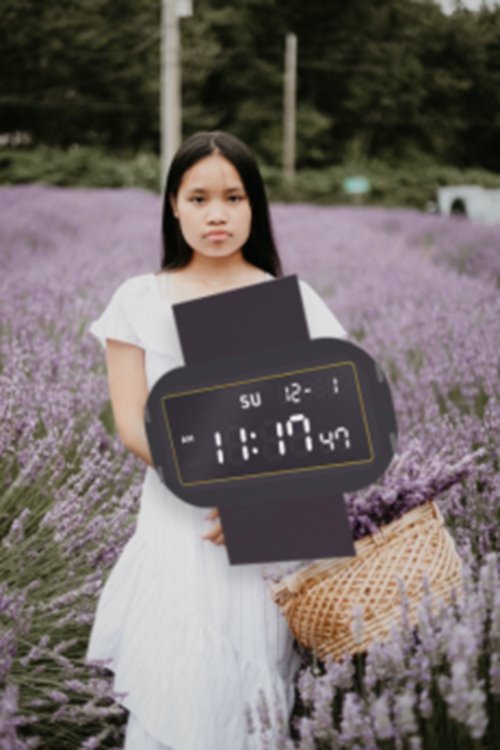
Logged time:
11:17:47
